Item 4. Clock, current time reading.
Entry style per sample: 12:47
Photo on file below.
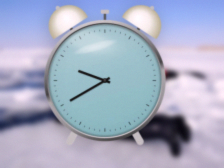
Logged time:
9:40
